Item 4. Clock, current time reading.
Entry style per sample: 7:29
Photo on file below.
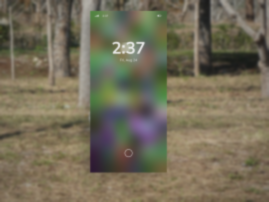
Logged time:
2:37
